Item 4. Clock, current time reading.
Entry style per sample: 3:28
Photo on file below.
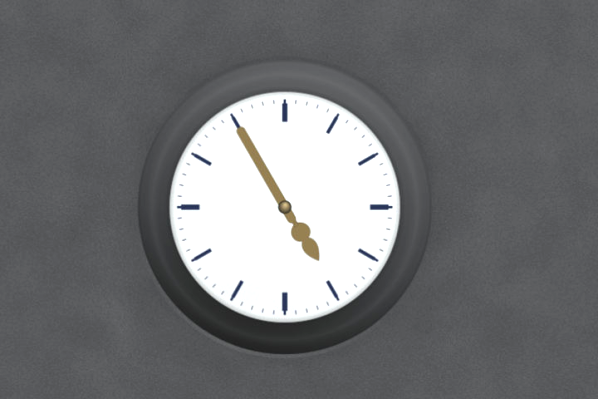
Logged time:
4:55
